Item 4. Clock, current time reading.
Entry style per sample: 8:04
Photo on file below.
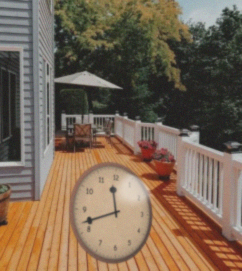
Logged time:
11:42
